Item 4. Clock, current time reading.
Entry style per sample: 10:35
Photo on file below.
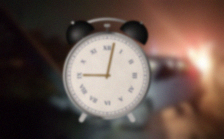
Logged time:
9:02
